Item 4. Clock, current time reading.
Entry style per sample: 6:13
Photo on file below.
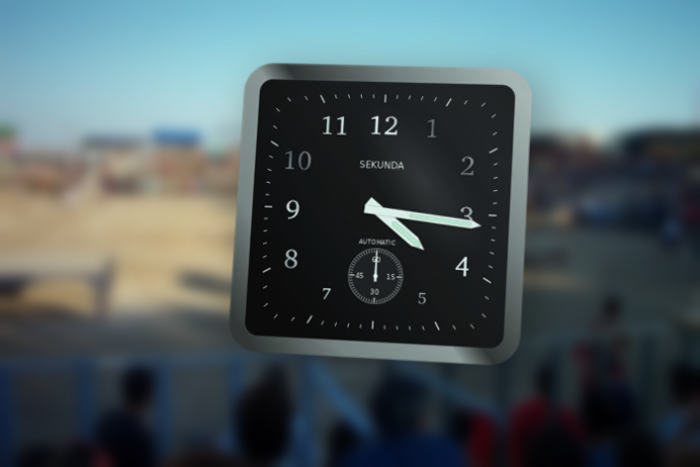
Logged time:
4:16
